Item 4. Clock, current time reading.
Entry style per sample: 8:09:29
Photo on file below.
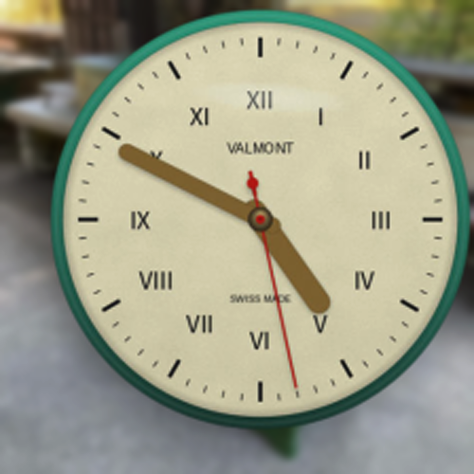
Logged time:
4:49:28
